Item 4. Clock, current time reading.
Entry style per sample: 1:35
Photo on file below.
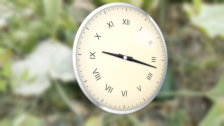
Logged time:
9:17
